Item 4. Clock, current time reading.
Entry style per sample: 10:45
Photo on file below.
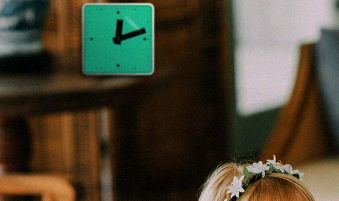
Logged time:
12:12
